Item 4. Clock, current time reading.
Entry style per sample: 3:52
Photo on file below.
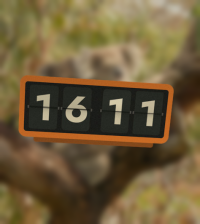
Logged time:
16:11
